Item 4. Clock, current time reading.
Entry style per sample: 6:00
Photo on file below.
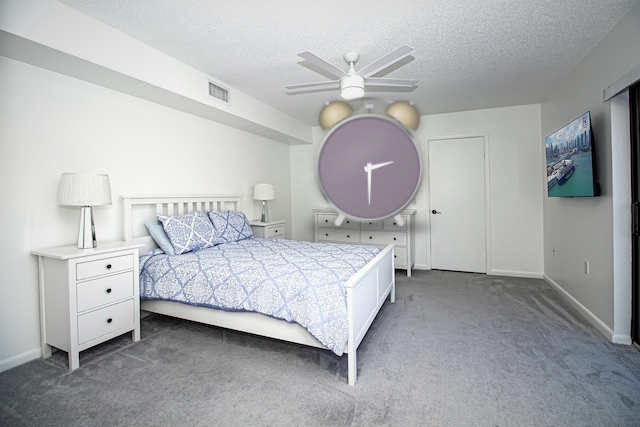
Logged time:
2:30
